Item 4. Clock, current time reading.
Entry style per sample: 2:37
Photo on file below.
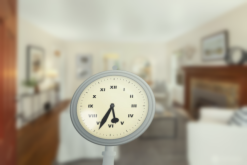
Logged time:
5:34
